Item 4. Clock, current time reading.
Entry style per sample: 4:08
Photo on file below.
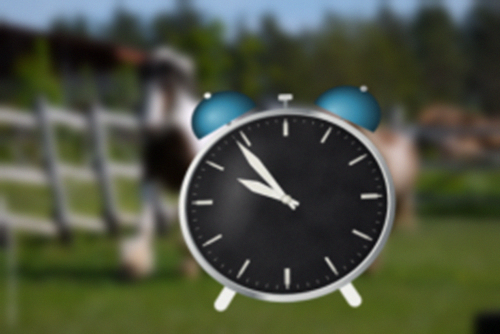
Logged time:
9:54
